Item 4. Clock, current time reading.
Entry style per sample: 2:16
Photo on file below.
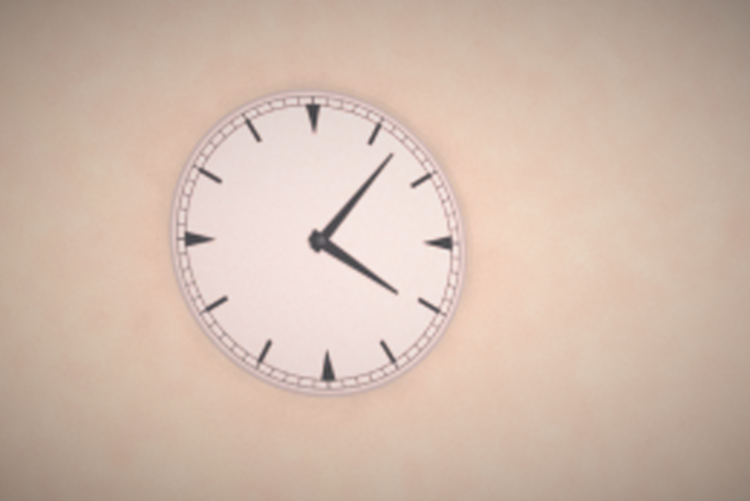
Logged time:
4:07
